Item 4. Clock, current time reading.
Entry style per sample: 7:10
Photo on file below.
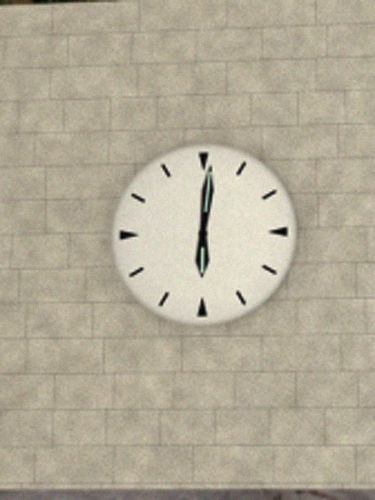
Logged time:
6:01
